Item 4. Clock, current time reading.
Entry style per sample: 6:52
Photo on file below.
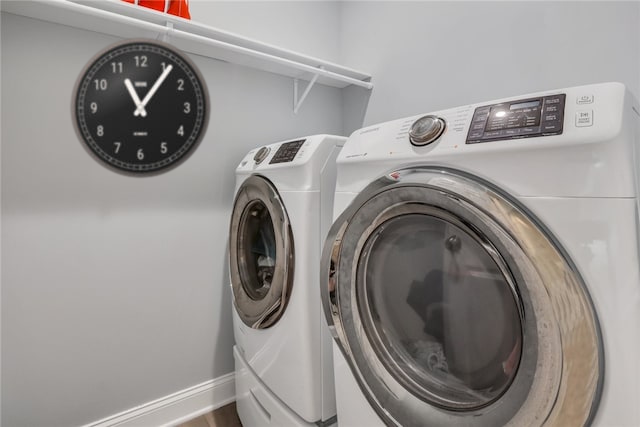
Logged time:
11:06
